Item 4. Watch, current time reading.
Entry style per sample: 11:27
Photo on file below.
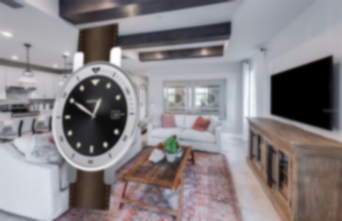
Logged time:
12:50
